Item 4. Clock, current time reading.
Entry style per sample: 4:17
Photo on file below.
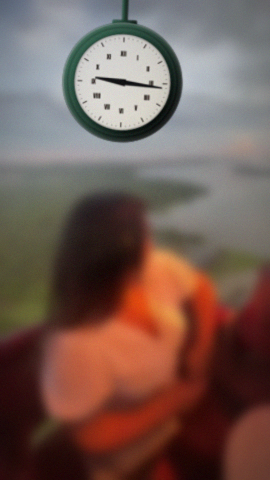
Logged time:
9:16
